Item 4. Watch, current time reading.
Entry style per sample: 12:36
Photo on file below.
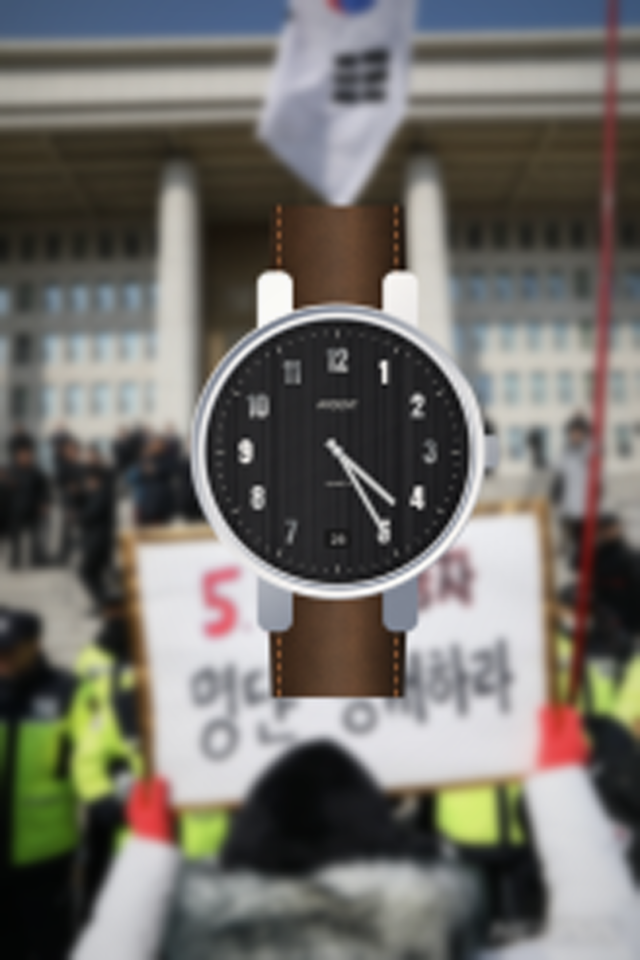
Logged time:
4:25
